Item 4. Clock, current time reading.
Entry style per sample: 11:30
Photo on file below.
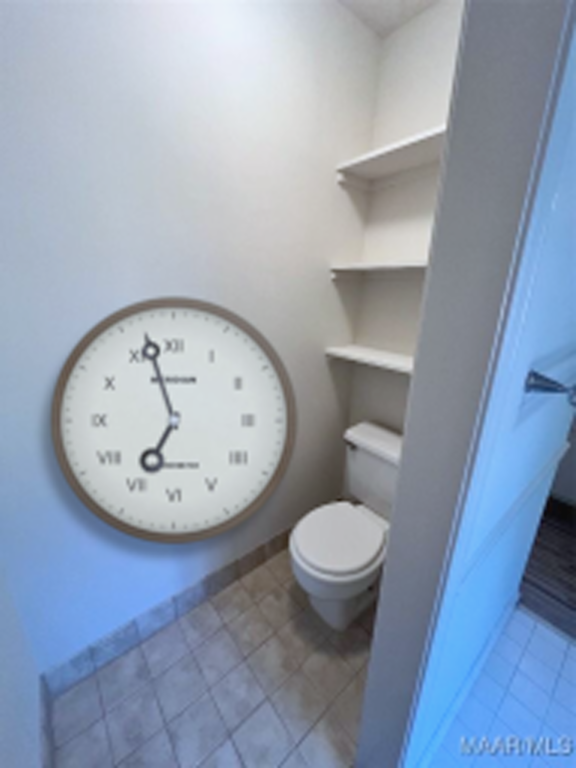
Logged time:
6:57
